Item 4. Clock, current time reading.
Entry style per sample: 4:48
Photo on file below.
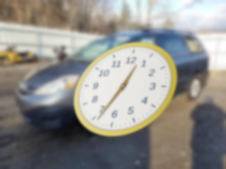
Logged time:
12:34
